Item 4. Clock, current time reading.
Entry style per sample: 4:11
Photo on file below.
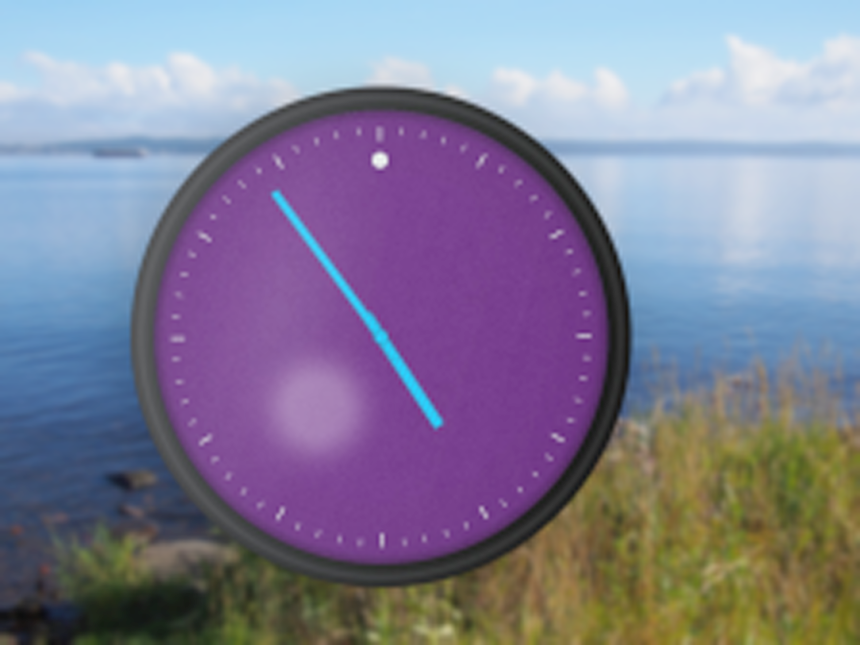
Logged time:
4:54
